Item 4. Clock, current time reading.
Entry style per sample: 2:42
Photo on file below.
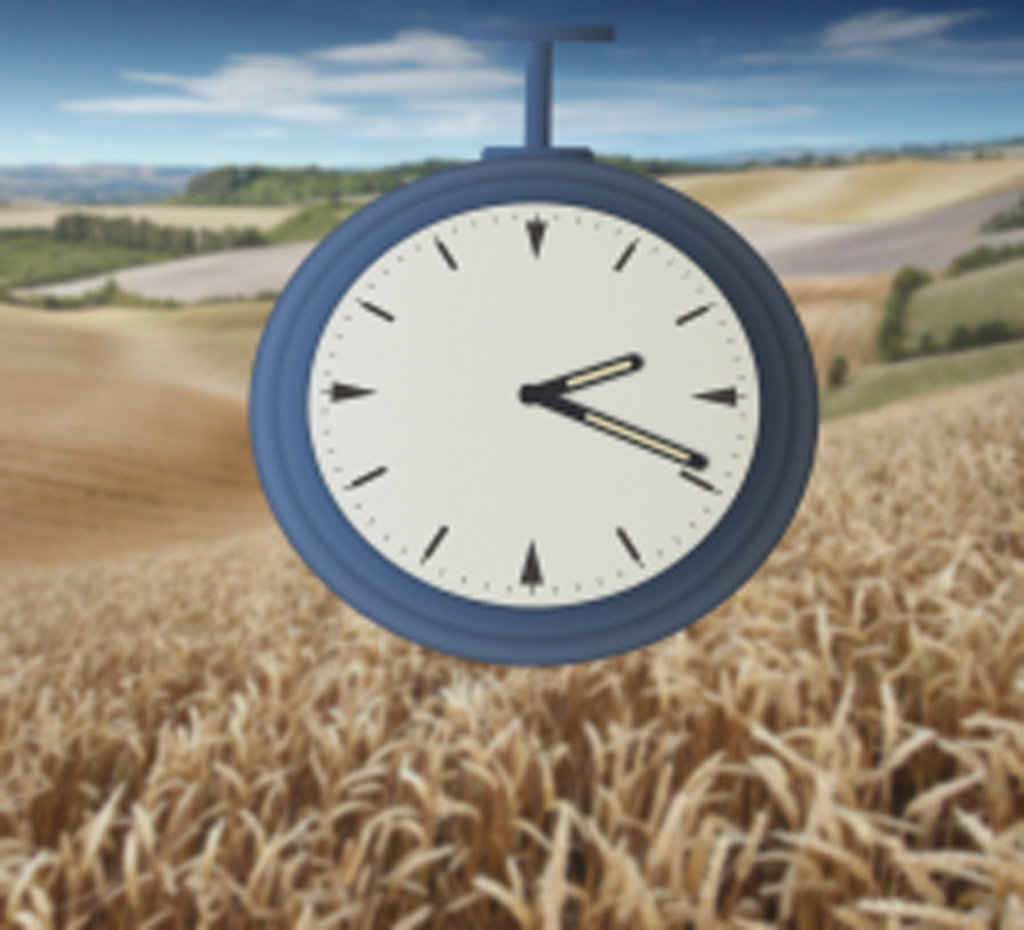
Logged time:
2:19
